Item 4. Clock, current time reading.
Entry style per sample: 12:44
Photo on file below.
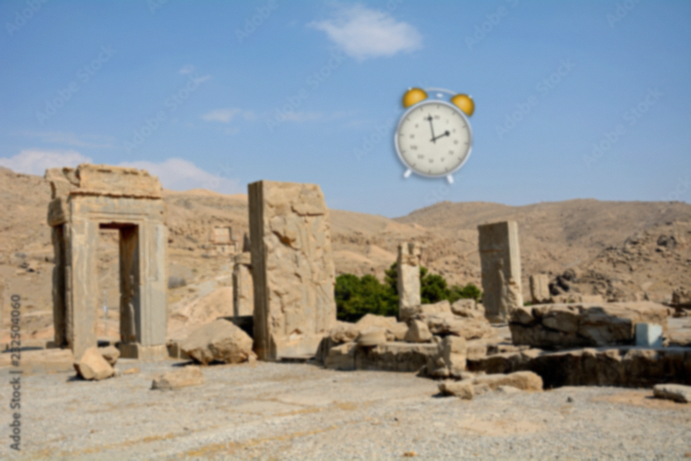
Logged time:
1:57
